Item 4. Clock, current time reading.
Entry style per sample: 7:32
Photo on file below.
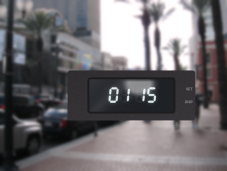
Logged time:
1:15
